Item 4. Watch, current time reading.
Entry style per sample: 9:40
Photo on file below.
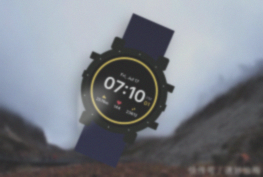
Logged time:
7:10
